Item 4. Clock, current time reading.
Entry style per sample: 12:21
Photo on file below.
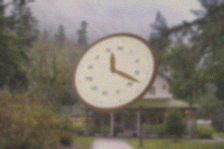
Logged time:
11:18
